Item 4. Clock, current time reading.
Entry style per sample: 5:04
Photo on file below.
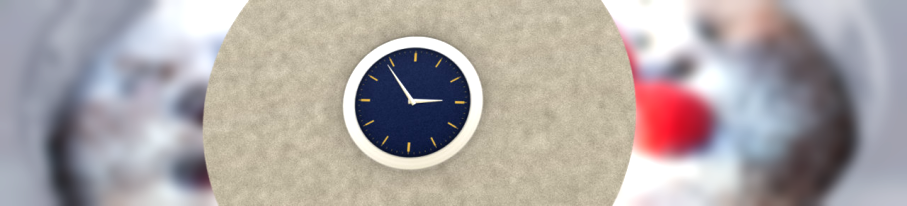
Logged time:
2:54
